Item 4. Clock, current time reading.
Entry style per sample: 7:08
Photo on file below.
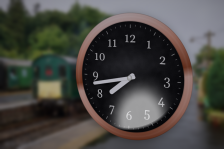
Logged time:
7:43
